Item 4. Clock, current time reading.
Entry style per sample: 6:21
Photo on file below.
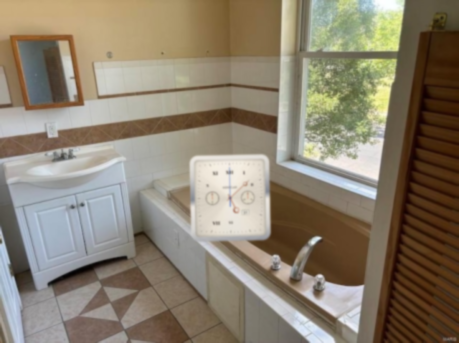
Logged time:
5:08
